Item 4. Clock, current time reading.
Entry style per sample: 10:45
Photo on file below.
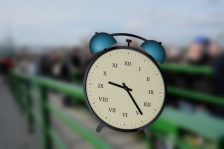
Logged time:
9:24
